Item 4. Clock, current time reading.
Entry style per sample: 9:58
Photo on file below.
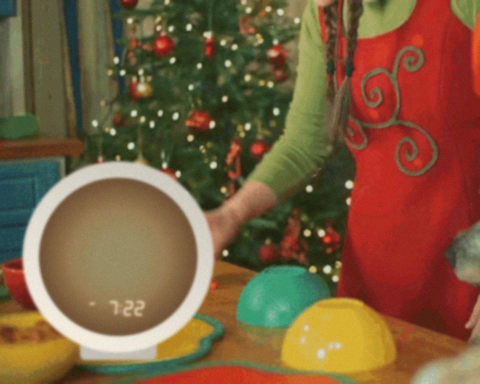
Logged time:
7:22
